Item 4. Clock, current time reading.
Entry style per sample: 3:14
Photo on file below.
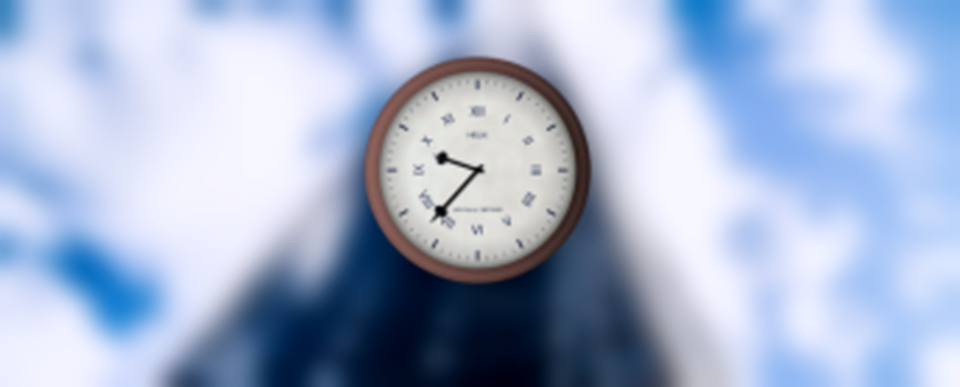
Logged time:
9:37
